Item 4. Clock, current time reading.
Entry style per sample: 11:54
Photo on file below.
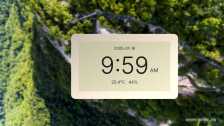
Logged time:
9:59
